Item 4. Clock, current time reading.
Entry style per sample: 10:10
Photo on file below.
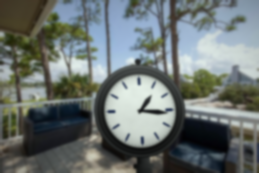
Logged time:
1:16
